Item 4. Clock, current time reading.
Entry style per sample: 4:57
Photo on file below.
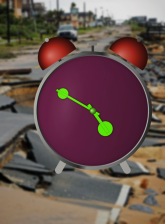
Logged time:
4:50
